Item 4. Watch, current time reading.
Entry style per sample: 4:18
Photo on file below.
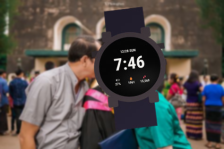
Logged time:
7:46
